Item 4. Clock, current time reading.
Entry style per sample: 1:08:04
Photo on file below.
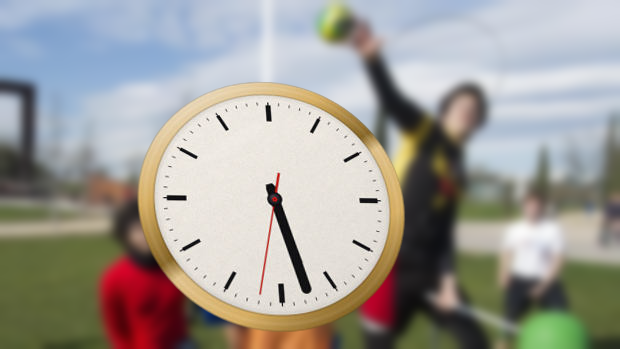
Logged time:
5:27:32
